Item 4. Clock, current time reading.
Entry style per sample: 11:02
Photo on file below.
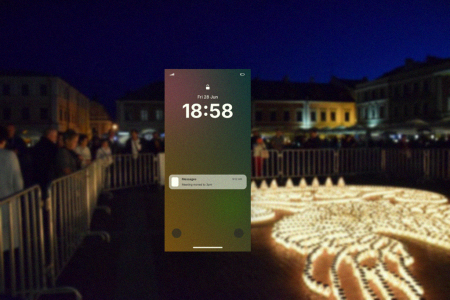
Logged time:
18:58
